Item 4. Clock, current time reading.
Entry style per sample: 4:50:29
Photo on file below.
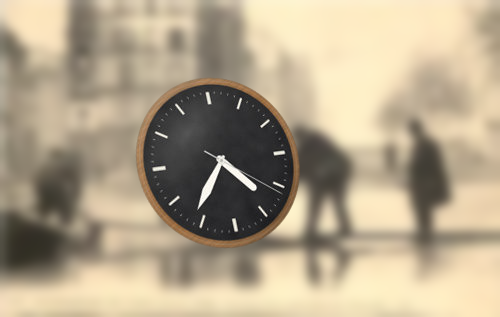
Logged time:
4:36:21
